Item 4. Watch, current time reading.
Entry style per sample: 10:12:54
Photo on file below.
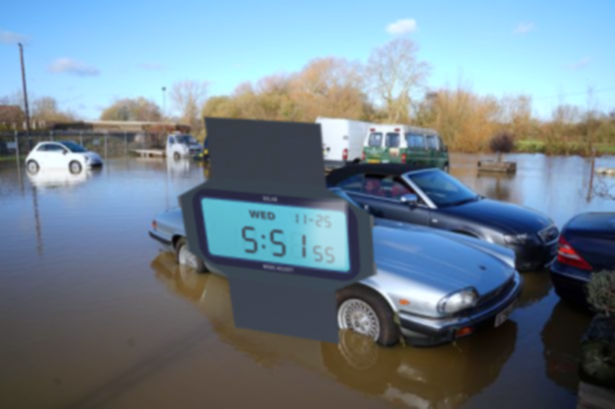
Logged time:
5:51:55
